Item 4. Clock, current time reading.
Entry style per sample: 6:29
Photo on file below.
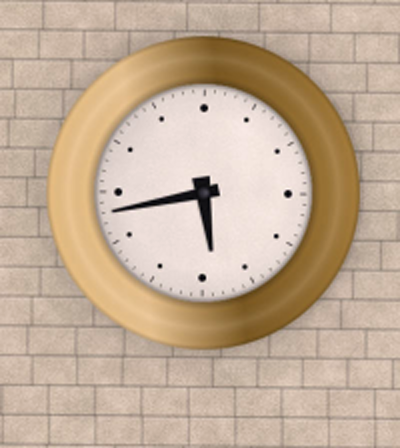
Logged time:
5:43
